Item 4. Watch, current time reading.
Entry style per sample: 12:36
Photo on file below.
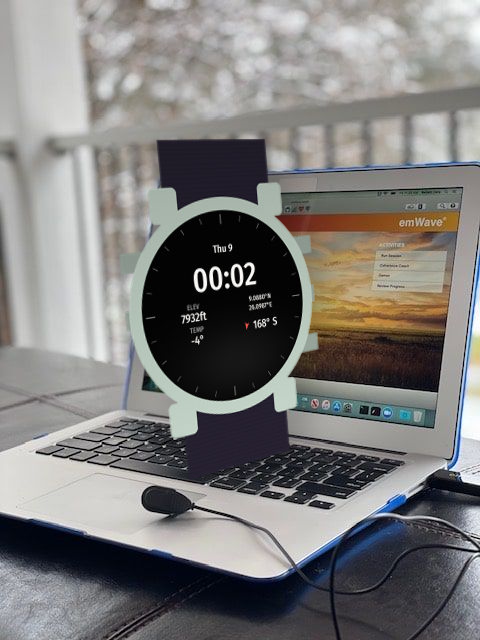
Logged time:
0:02
